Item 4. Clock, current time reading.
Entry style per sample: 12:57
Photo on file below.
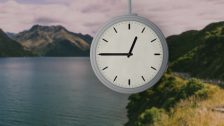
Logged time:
12:45
